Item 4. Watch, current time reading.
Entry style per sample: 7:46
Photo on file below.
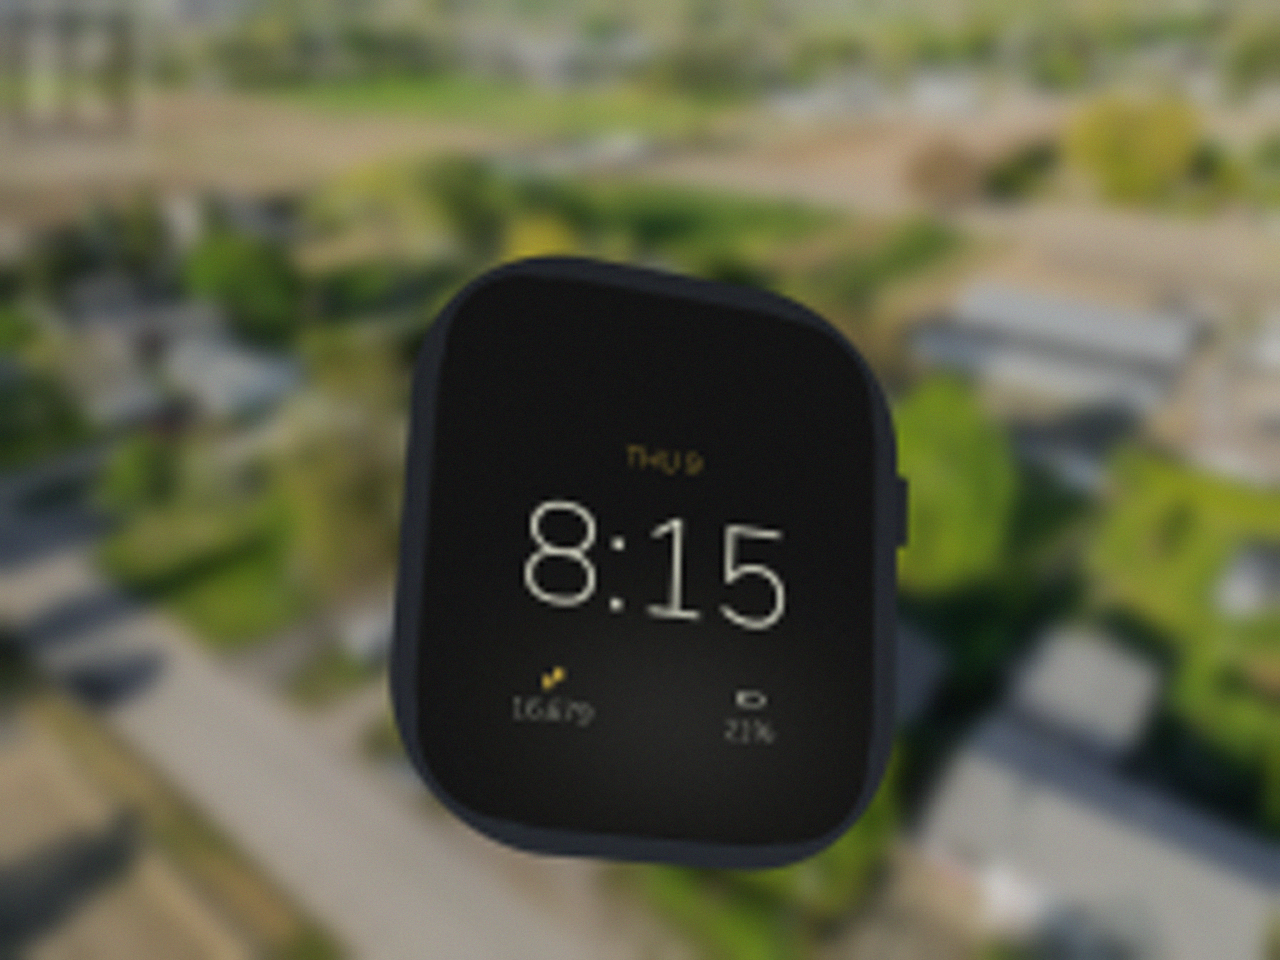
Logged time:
8:15
